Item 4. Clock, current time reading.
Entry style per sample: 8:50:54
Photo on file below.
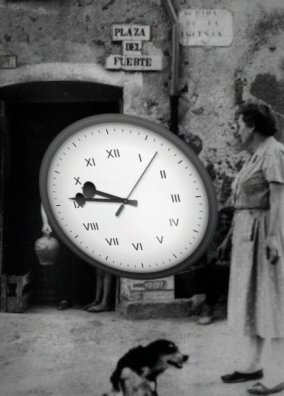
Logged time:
9:46:07
